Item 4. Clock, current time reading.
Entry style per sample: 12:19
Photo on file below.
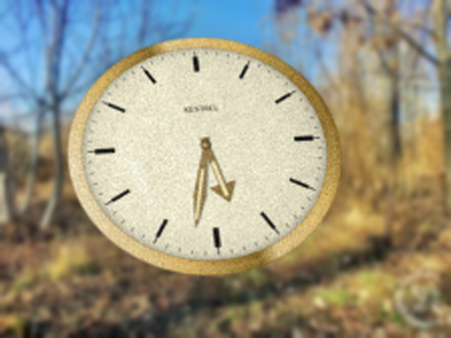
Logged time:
5:32
